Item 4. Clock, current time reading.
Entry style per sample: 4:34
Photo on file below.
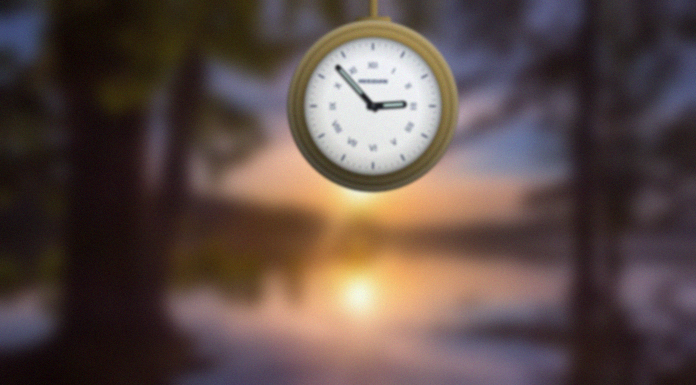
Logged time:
2:53
